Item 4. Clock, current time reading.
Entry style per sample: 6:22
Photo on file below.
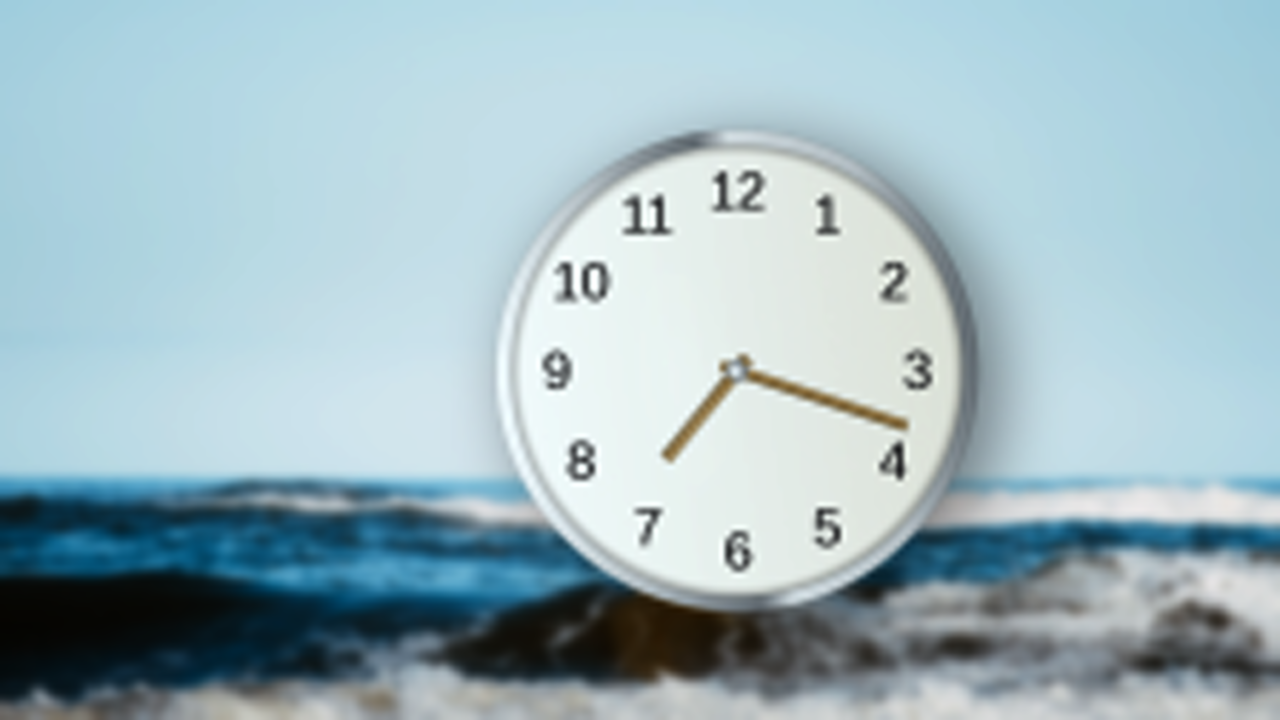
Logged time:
7:18
